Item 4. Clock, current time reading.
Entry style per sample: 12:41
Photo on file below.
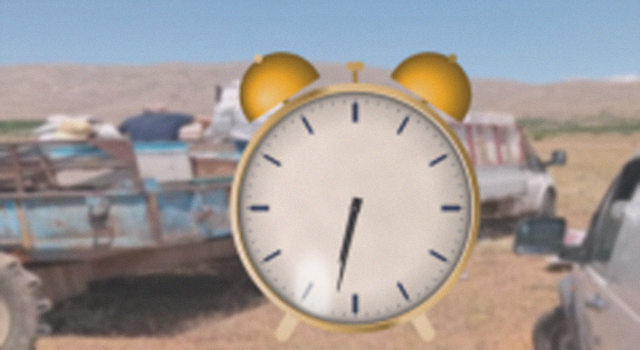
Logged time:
6:32
